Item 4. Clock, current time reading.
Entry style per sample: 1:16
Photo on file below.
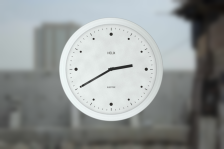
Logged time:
2:40
